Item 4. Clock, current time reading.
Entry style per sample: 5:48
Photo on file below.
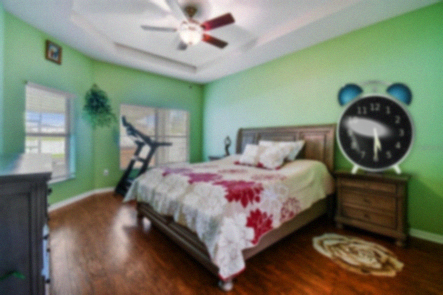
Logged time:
5:30
